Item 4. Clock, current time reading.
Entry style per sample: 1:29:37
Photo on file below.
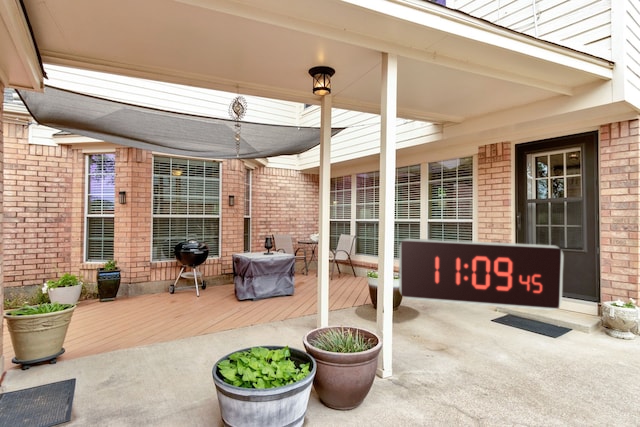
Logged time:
11:09:45
